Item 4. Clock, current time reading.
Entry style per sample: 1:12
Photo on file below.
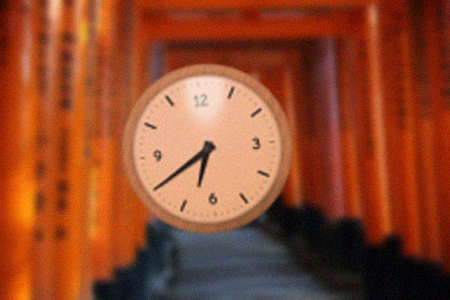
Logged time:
6:40
